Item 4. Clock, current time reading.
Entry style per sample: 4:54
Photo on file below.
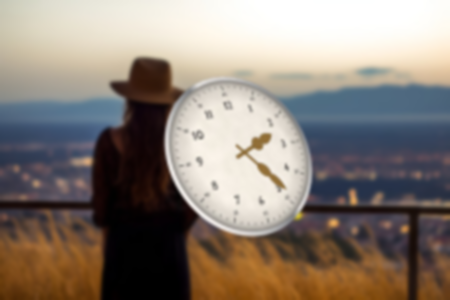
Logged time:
2:24
